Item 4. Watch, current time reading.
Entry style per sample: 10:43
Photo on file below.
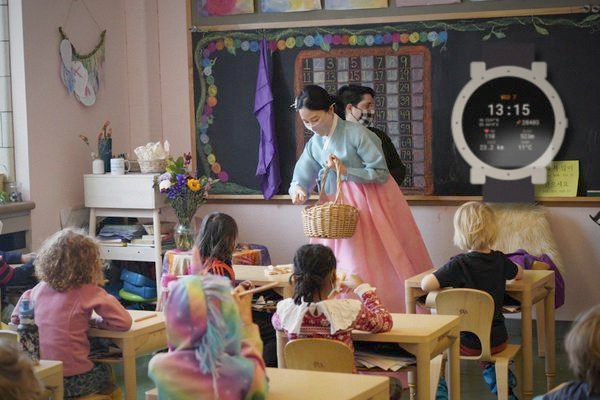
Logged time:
13:15
